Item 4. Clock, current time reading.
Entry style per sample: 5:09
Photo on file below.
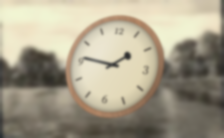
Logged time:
1:46
